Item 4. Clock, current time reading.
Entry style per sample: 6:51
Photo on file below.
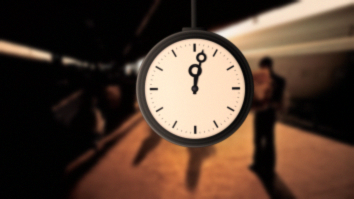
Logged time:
12:02
